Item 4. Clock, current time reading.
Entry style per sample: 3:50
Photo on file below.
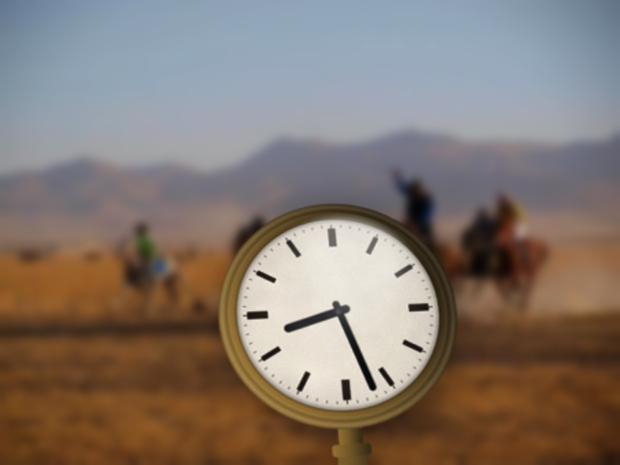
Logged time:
8:27
